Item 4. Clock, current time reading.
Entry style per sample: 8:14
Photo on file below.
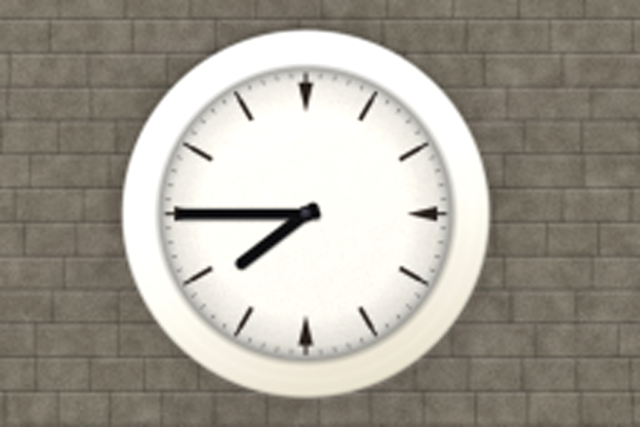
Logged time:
7:45
